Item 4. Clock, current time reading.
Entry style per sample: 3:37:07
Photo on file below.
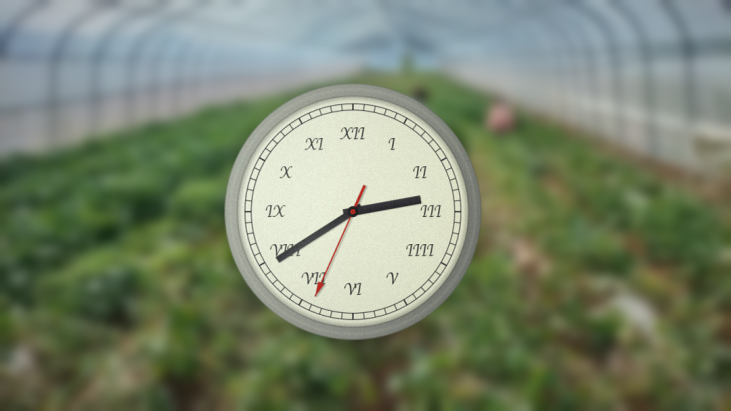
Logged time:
2:39:34
